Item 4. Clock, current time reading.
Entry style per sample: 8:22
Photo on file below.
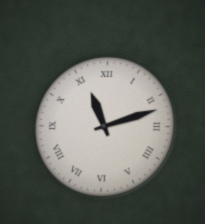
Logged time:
11:12
